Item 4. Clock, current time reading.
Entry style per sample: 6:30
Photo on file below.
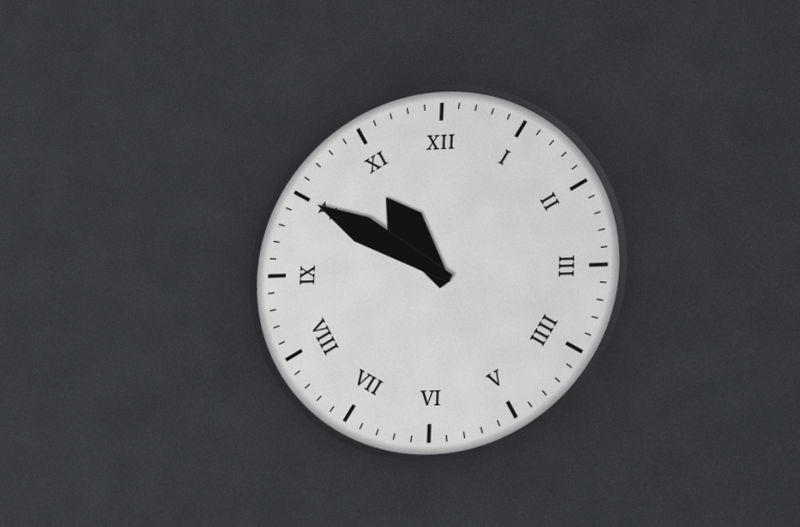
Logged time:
10:50
